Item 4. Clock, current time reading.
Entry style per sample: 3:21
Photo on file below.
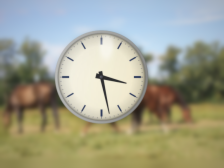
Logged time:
3:28
